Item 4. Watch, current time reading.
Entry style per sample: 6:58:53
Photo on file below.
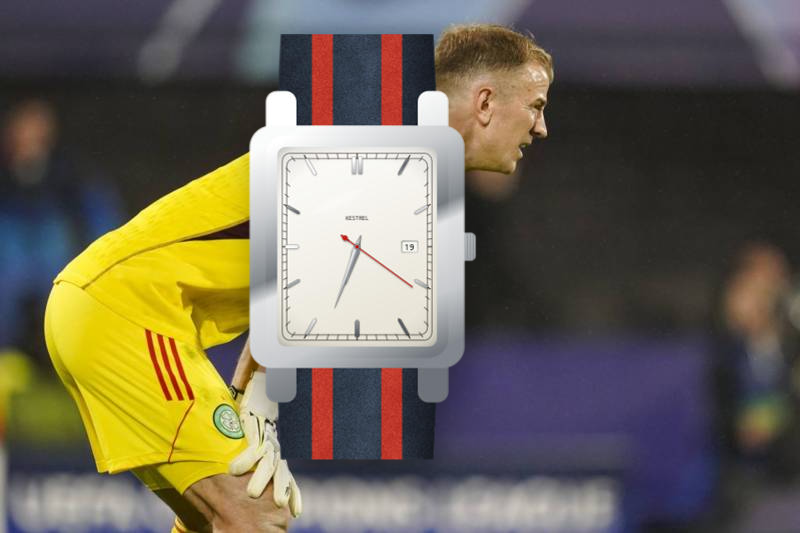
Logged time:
6:33:21
